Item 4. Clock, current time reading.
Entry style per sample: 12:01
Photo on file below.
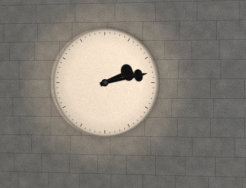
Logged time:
2:13
